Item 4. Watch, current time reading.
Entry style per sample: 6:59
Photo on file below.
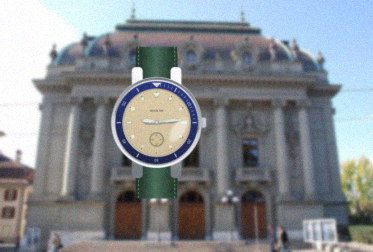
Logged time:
9:14
